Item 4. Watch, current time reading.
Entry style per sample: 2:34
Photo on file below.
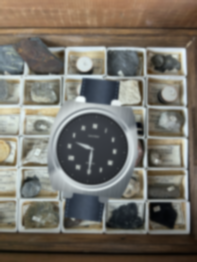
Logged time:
9:30
